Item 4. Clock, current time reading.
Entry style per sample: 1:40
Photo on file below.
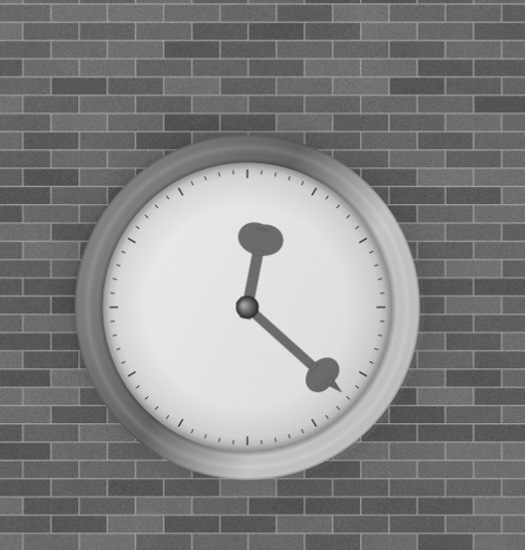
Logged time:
12:22
